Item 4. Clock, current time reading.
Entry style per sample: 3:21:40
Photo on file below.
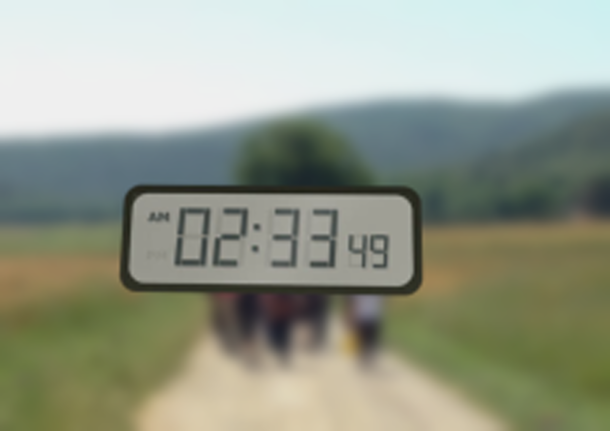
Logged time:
2:33:49
